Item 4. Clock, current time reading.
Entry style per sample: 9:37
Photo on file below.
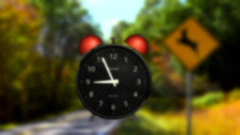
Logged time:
8:56
